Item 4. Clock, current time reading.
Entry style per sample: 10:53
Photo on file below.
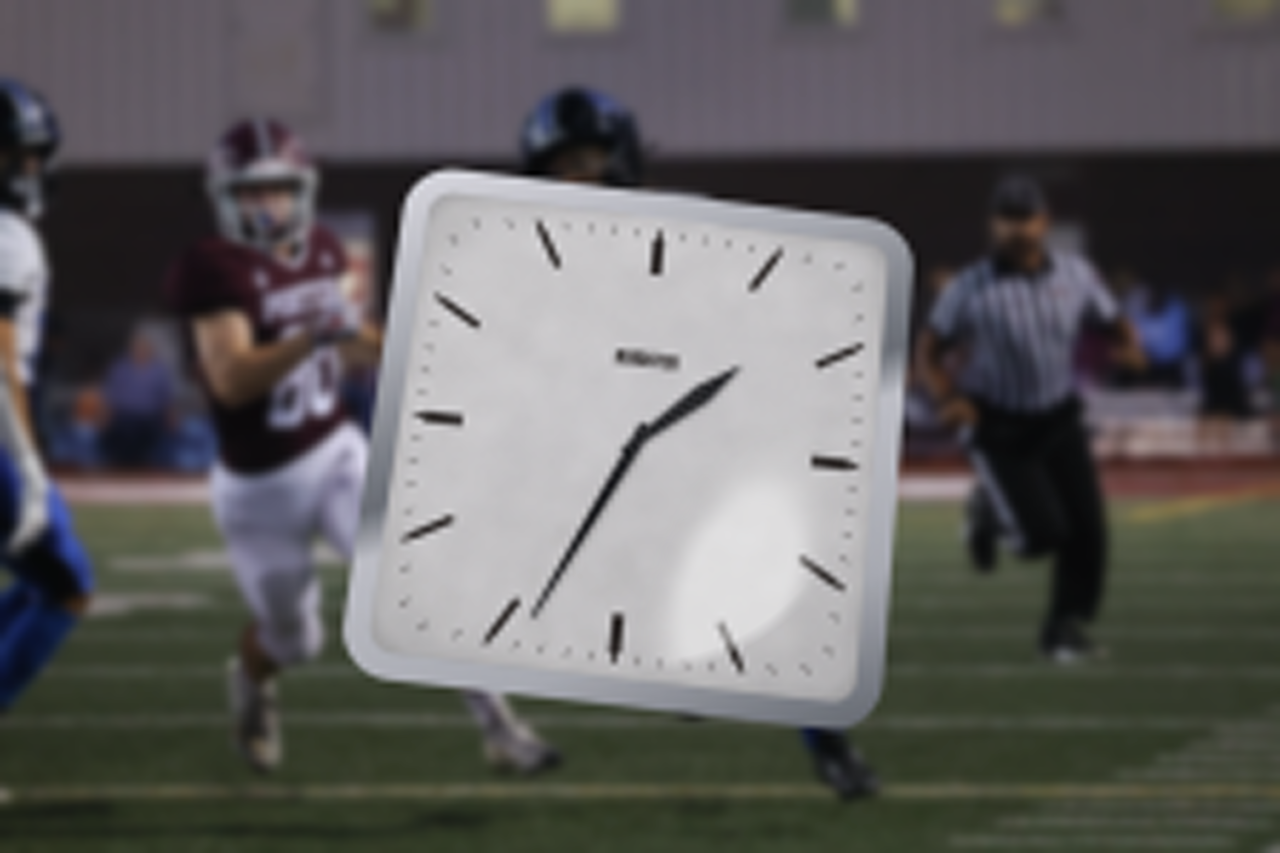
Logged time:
1:34
